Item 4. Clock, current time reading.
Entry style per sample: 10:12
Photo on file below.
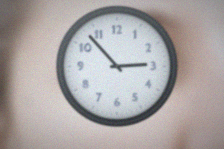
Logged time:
2:53
